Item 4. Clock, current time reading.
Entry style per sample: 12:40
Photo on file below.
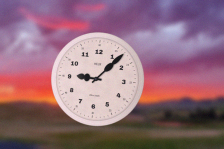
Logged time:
9:07
